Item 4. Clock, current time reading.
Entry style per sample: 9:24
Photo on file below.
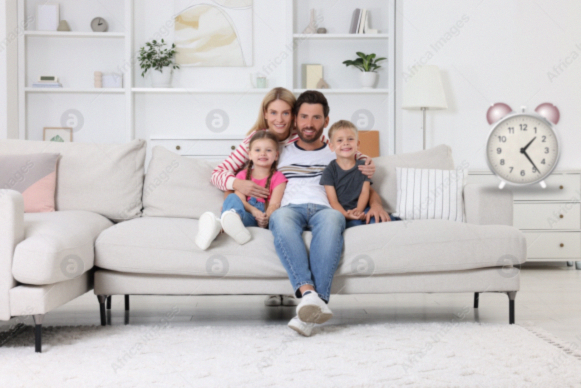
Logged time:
1:24
